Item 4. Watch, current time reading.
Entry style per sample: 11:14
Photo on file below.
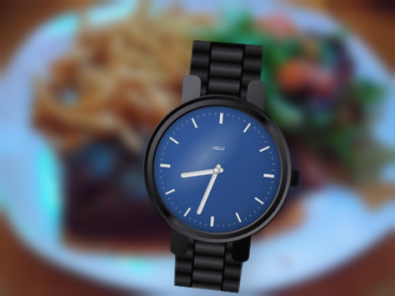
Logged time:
8:33
